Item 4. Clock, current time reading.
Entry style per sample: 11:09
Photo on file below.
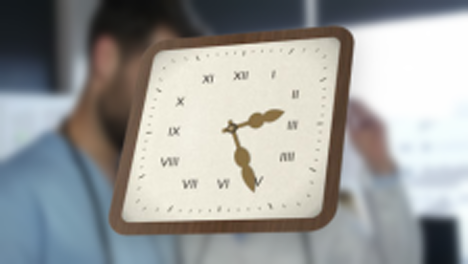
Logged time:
2:26
